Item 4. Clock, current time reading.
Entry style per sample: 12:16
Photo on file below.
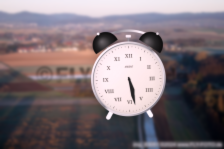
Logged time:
5:28
